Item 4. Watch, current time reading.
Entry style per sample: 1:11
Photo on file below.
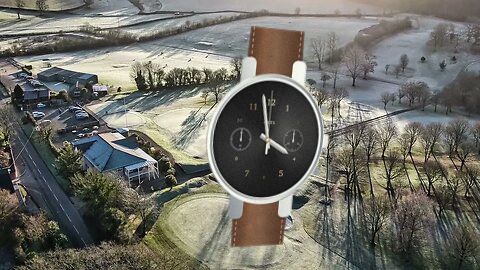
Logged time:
3:58
